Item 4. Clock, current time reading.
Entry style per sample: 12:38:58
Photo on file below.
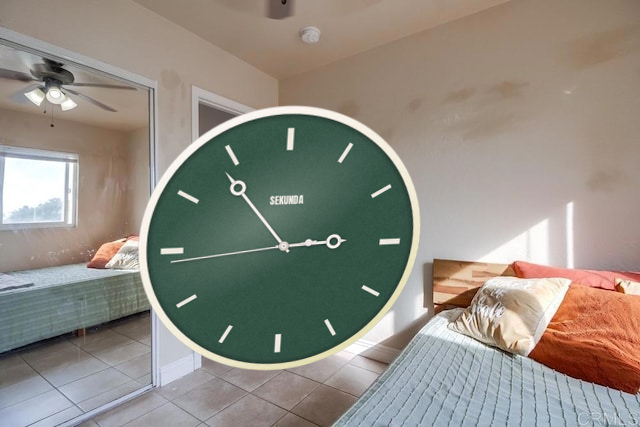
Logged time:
2:53:44
